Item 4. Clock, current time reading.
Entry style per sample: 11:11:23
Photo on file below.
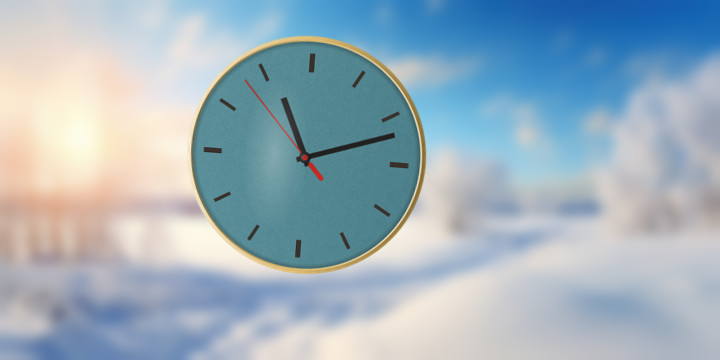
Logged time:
11:11:53
